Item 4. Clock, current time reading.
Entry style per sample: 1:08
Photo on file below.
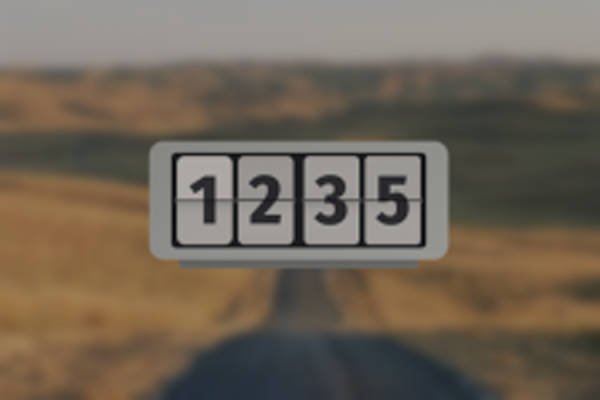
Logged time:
12:35
